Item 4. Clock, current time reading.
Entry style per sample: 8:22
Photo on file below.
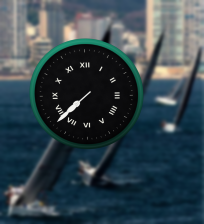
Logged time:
7:38
